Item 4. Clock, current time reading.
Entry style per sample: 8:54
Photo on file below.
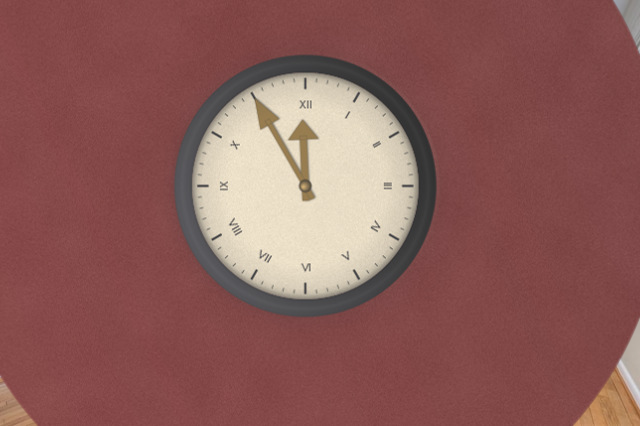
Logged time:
11:55
